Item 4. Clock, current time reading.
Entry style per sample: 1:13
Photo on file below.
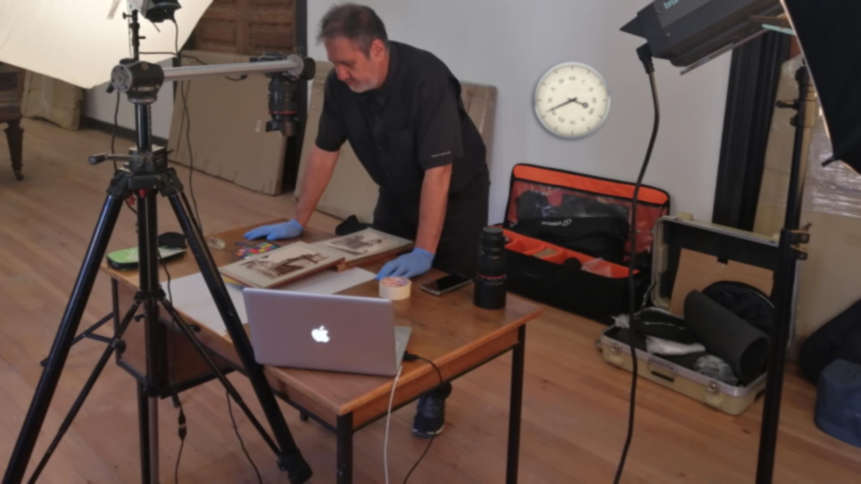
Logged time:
3:41
